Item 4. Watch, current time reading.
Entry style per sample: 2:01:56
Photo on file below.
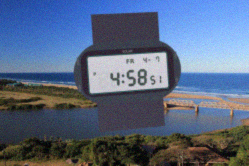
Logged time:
4:58:51
